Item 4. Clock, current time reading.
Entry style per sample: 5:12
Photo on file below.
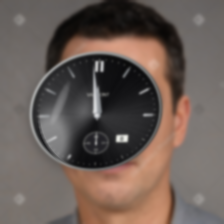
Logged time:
11:59
